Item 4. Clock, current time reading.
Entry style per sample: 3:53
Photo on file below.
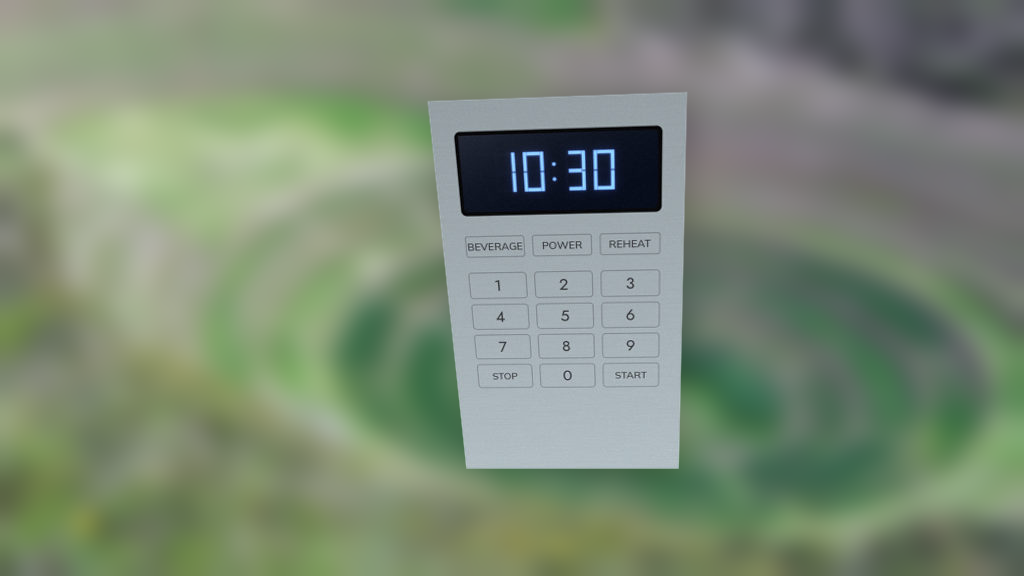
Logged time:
10:30
